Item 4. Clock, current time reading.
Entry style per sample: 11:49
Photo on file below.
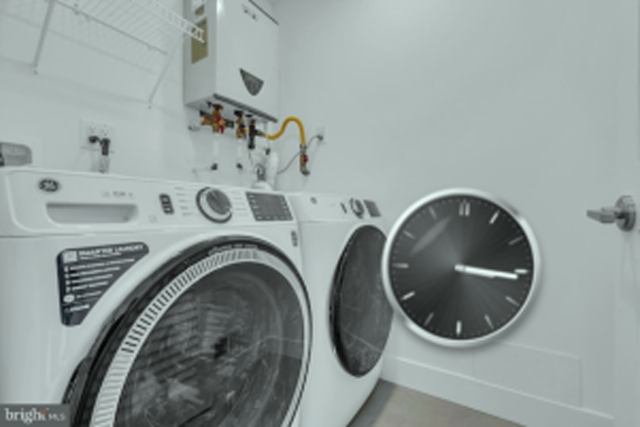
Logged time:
3:16
